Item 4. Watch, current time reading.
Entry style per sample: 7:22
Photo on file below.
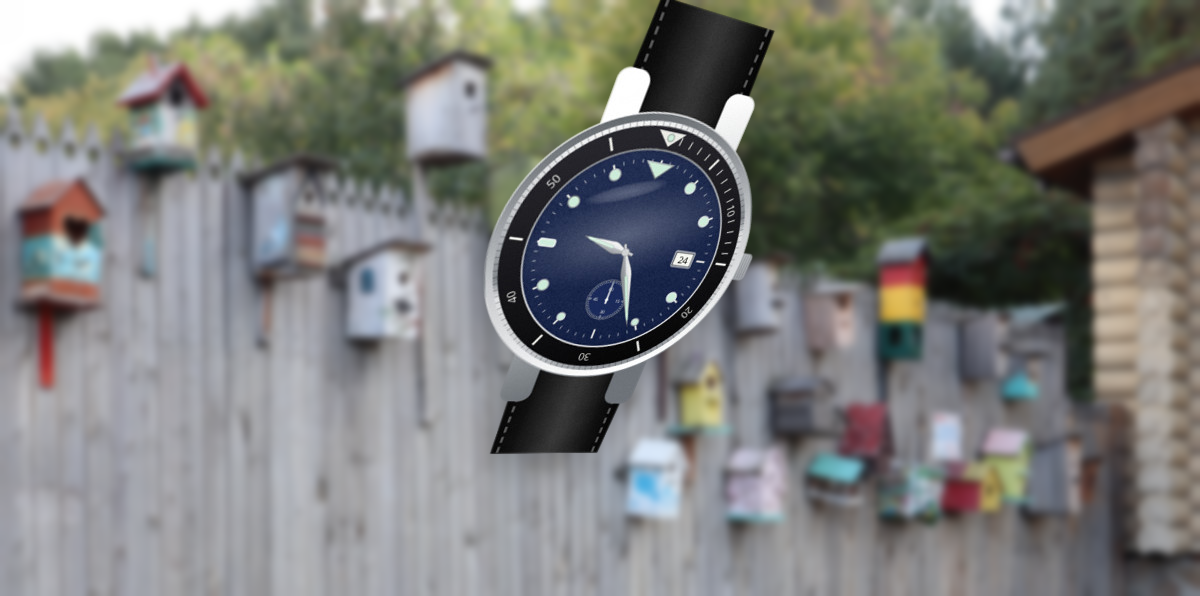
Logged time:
9:26
